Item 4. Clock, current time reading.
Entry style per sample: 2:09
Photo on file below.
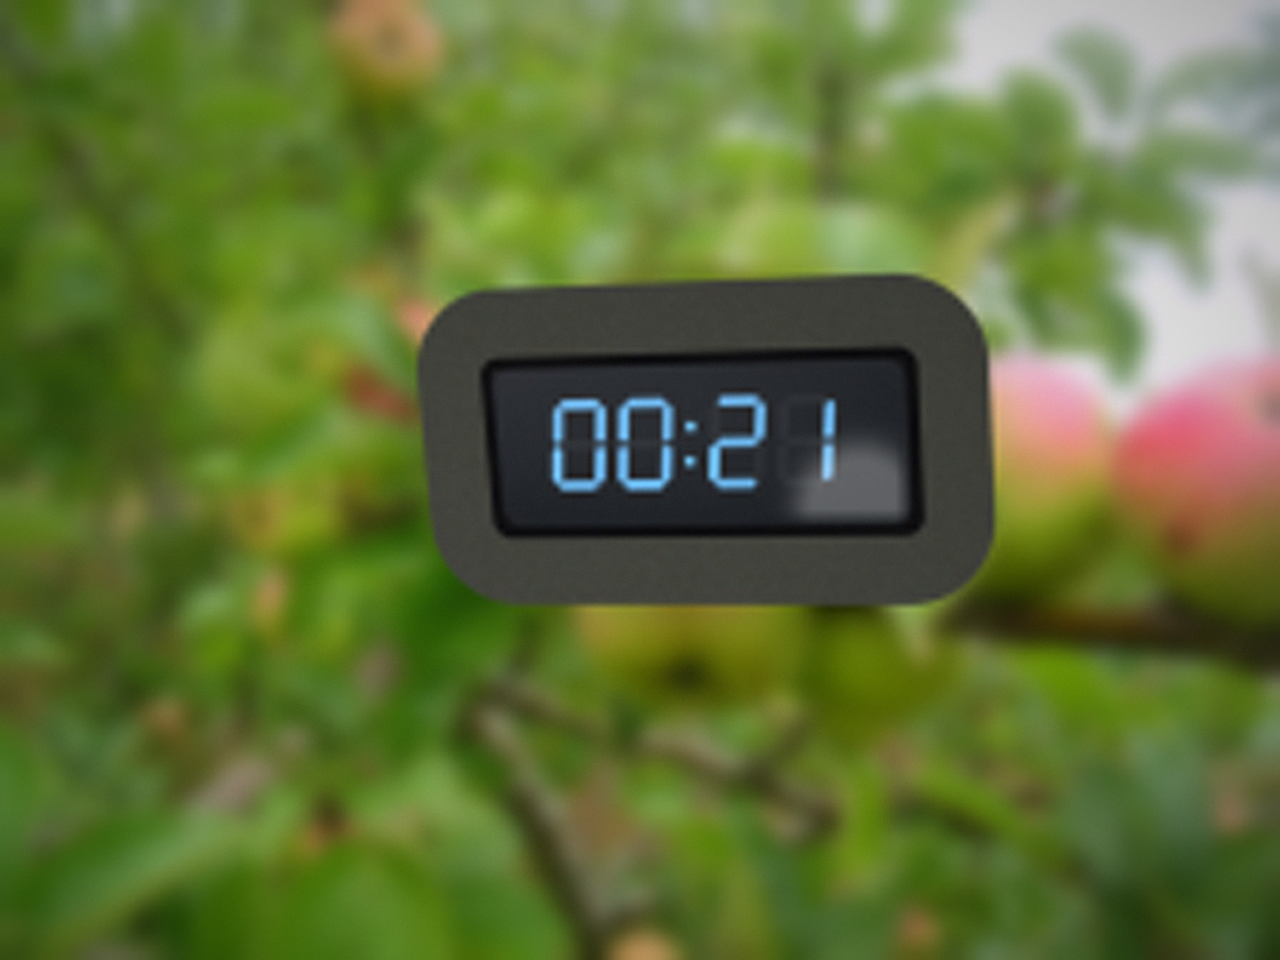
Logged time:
0:21
